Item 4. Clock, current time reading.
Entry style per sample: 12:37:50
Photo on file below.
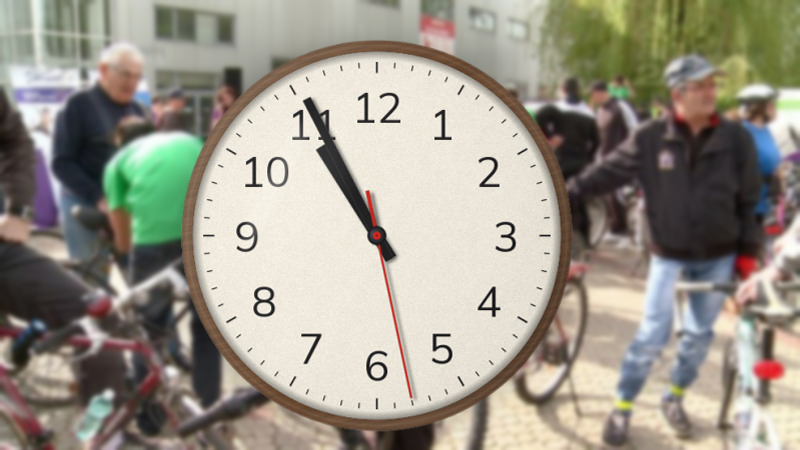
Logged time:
10:55:28
